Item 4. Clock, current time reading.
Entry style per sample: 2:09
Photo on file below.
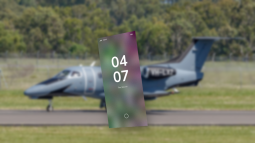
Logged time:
4:07
